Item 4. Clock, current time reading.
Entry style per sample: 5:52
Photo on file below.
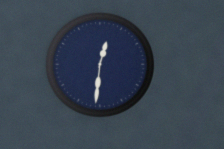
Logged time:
12:31
